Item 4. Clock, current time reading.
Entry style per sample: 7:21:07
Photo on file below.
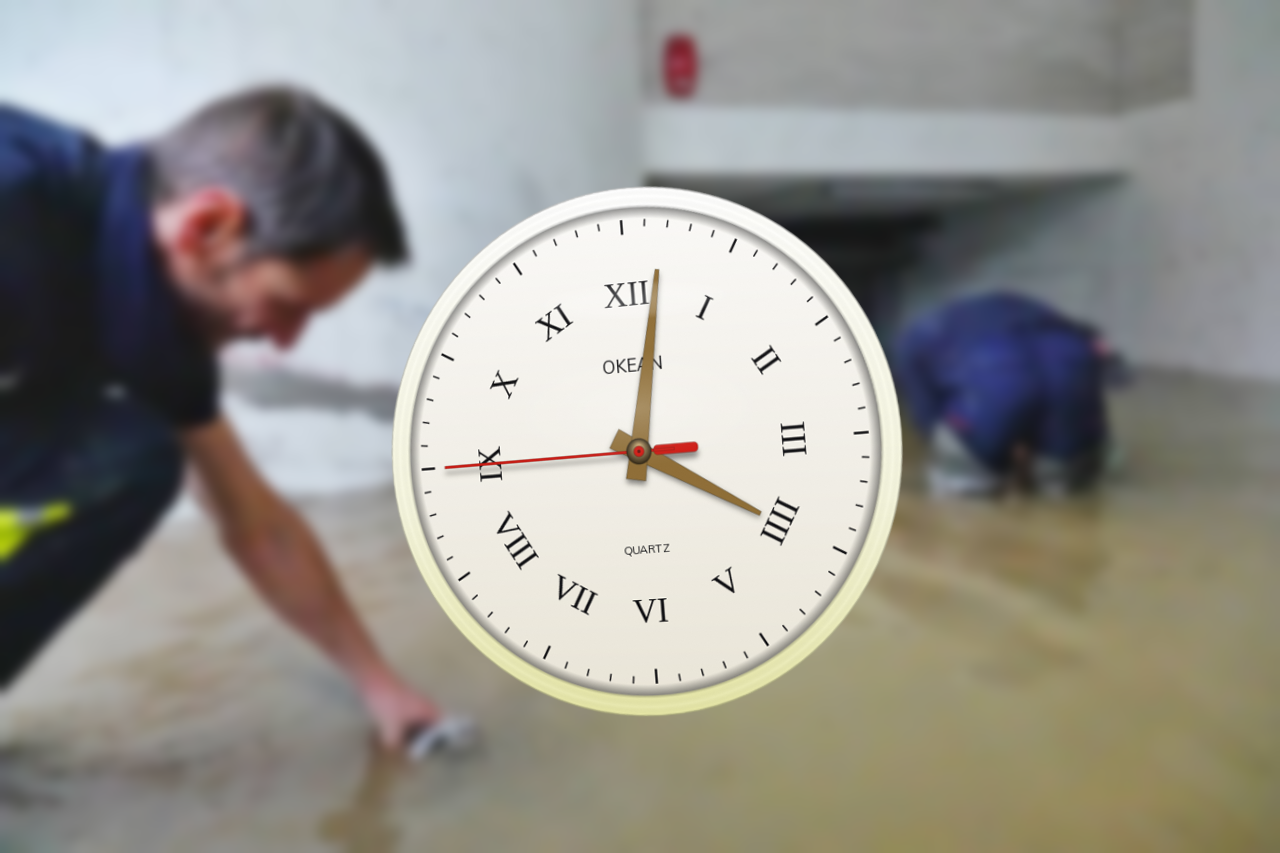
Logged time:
4:01:45
